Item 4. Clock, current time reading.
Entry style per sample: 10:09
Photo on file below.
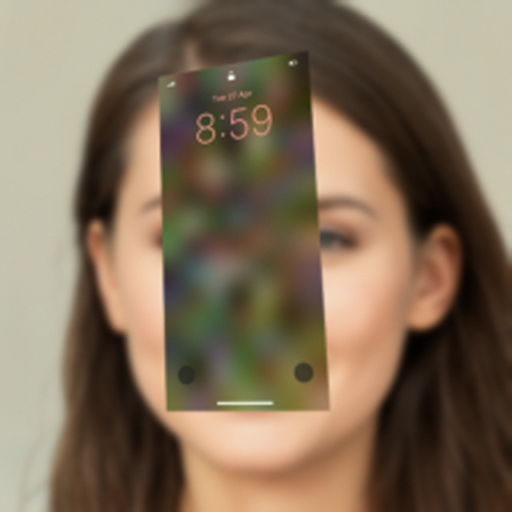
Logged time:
8:59
